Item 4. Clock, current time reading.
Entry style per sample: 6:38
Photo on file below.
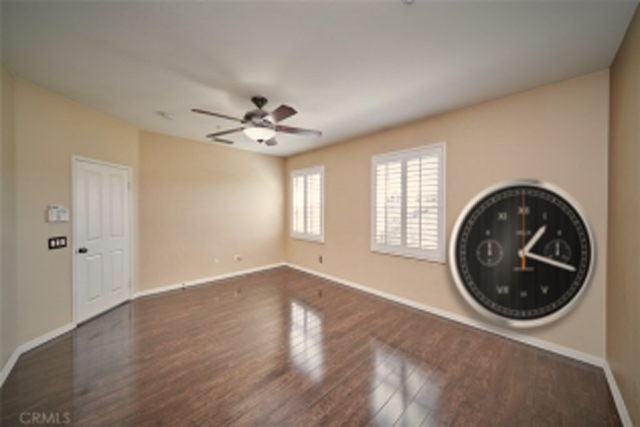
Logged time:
1:18
